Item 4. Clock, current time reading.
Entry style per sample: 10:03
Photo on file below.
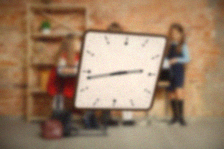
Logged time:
2:43
